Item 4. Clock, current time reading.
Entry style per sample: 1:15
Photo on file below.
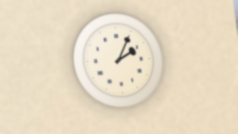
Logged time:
2:05
